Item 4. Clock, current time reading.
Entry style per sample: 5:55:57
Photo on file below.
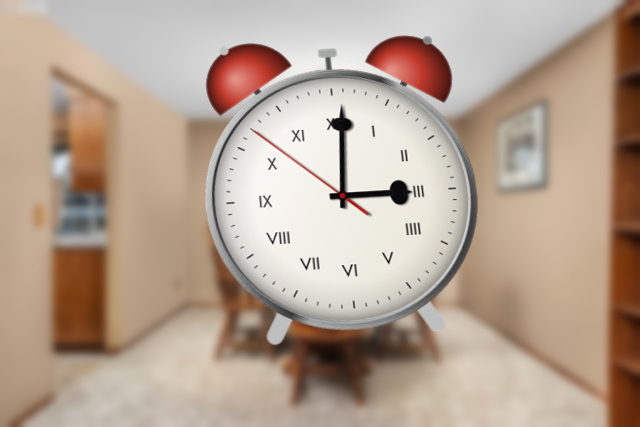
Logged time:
3:00:52
